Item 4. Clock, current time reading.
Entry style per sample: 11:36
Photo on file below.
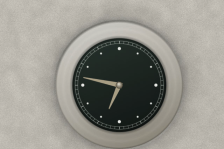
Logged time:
6:47
